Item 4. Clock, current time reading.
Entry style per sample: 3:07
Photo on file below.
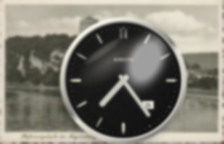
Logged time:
7:24
